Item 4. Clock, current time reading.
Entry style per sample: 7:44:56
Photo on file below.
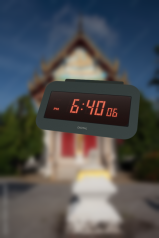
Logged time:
6:40:06
